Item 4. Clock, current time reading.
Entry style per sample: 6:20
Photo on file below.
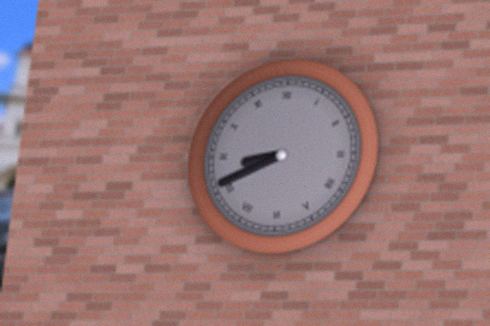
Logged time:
8:41
